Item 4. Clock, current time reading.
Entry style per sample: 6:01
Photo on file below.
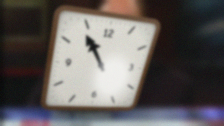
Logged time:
10:54
